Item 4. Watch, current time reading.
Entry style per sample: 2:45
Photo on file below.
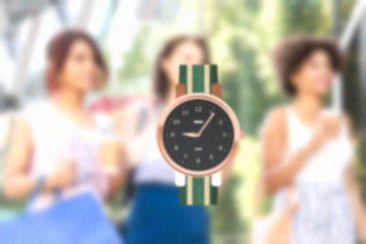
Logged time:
9:06
